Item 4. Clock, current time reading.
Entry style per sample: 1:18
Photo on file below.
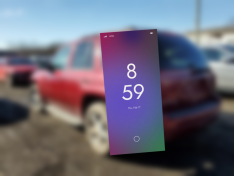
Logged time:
8:59
